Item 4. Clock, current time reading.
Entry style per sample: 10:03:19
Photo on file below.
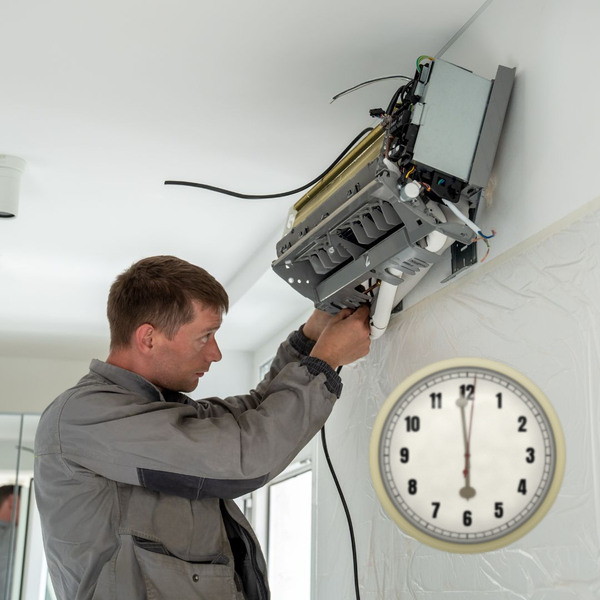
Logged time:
5:59:01
